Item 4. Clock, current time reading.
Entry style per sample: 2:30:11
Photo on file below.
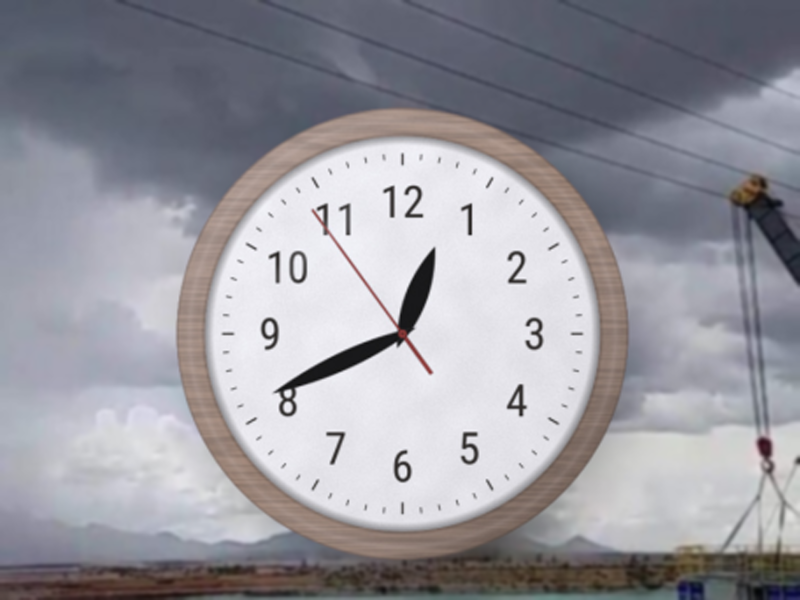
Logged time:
12:40:54
